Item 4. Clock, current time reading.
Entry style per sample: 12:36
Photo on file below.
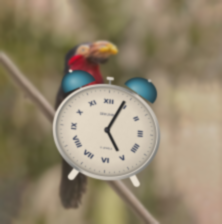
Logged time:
5:04
